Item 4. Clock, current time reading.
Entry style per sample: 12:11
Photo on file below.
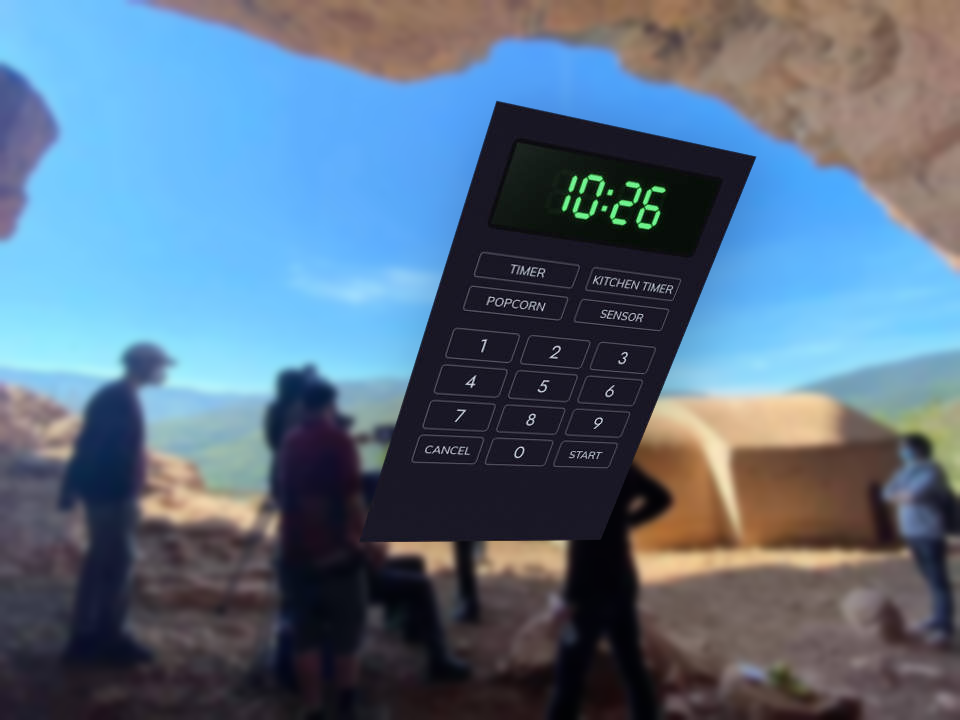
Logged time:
10:26
